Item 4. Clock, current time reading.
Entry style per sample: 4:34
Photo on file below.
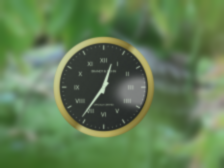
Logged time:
12:36
